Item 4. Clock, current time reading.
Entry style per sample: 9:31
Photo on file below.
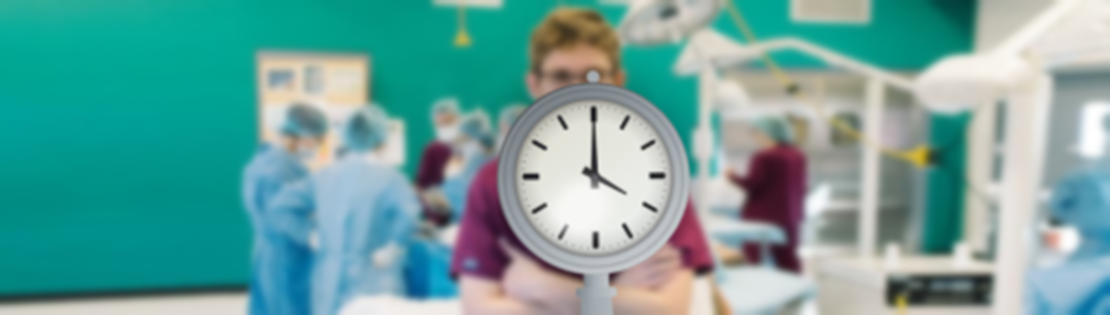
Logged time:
4:00
